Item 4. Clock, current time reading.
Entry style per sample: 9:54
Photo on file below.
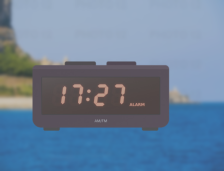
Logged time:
17:27
